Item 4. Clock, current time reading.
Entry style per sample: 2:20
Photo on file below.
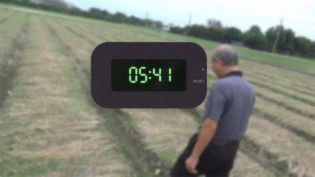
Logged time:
5:41
